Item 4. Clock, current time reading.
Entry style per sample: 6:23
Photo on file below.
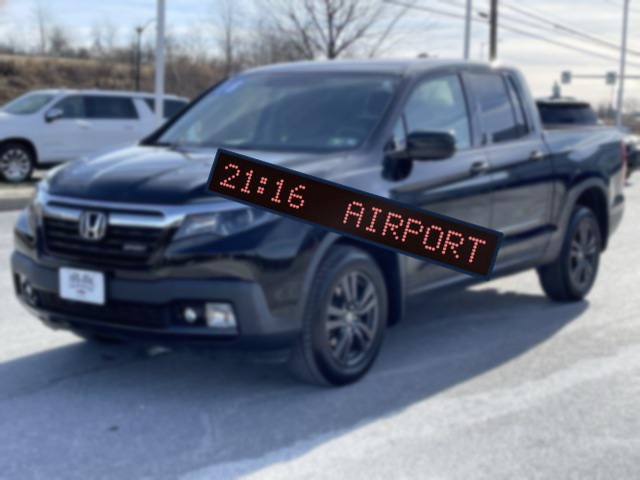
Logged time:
21:16
